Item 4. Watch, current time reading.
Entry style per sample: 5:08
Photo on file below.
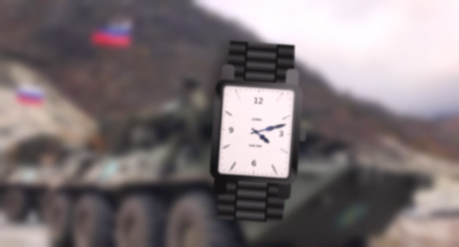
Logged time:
4:12
